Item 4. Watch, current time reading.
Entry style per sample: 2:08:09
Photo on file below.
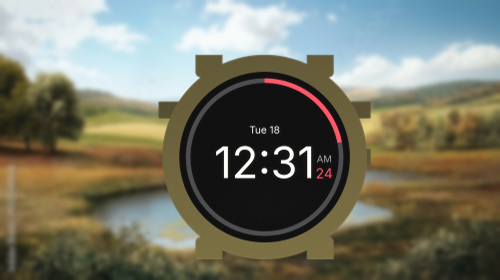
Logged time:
12:31:24
